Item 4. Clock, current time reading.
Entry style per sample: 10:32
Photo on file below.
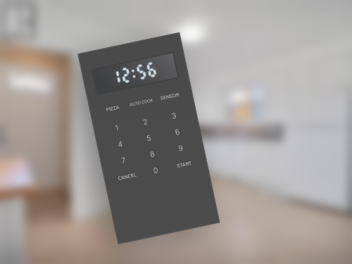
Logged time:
12:56
